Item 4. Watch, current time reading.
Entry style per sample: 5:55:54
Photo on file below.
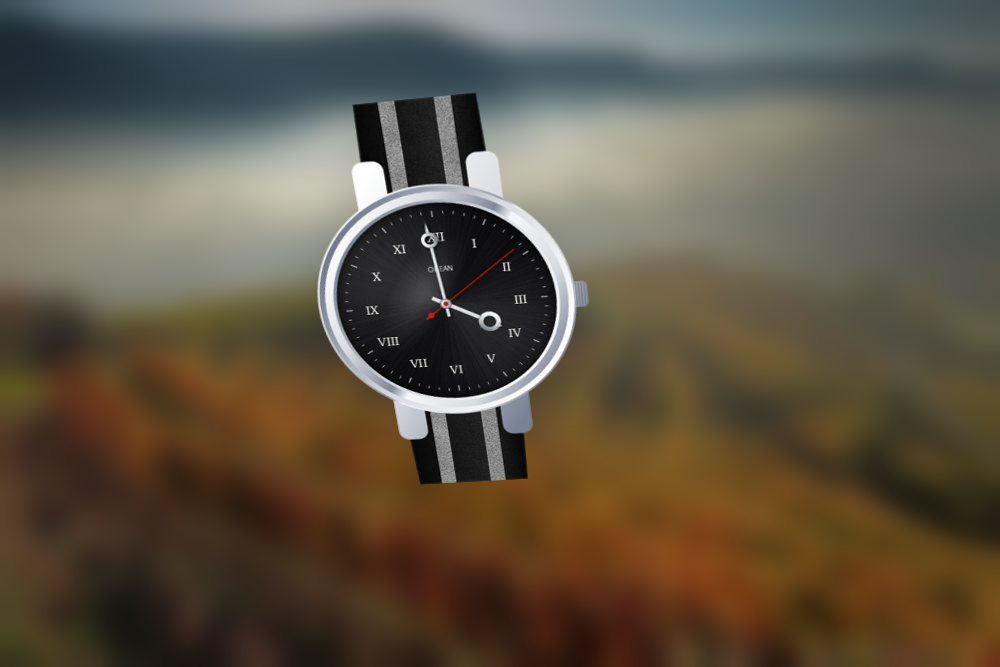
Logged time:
3:59:09
